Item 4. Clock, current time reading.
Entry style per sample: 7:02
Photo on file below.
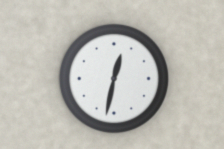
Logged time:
12:32
